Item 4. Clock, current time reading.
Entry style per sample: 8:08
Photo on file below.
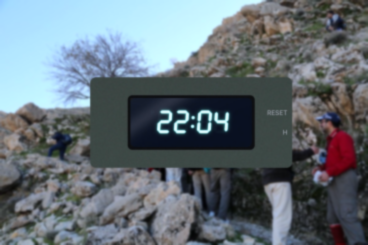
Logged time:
22:04
